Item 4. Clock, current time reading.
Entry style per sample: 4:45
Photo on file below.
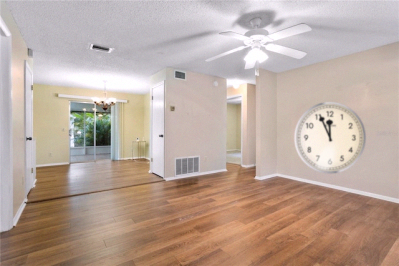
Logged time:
11:56
